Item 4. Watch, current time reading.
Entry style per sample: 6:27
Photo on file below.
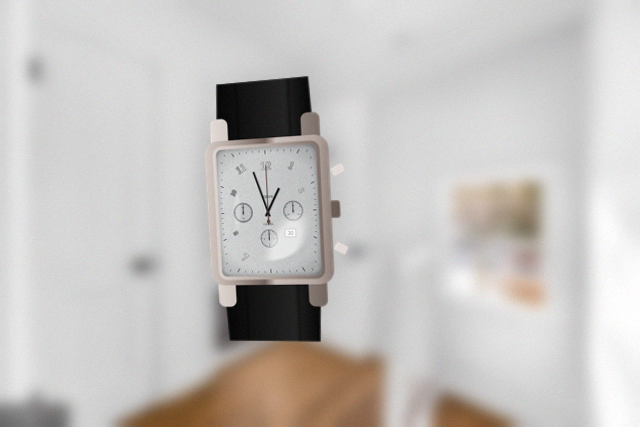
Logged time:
12:57
